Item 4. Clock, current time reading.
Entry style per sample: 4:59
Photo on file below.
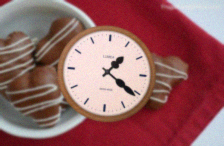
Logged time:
1:21
